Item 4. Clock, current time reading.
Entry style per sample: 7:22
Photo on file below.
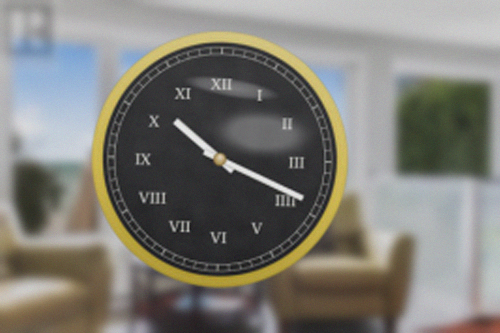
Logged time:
10:19
